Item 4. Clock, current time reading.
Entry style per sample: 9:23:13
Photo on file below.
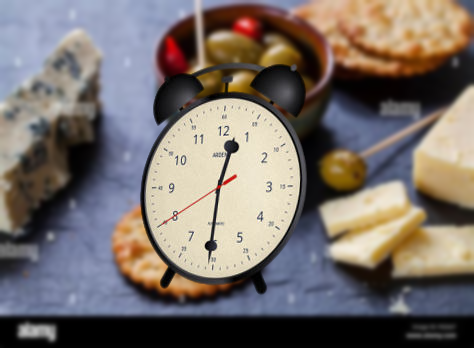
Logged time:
12:30:40
